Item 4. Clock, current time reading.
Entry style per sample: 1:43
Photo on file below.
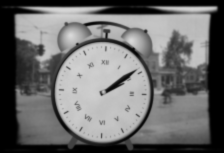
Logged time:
2:09
